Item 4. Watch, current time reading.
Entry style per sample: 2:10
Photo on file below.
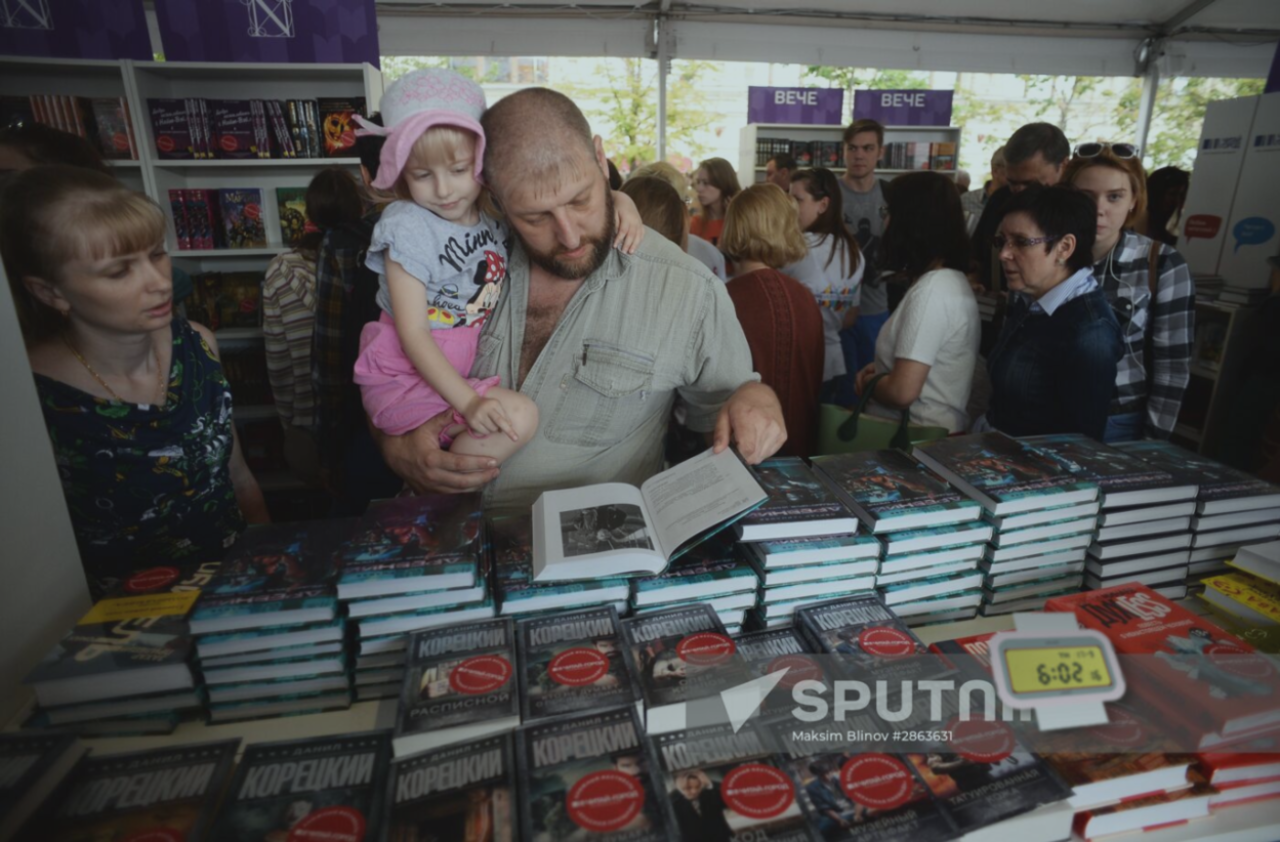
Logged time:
6:02
